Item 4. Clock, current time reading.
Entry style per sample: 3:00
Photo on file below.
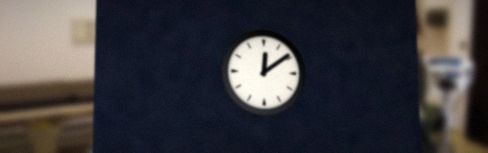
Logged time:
12:09
